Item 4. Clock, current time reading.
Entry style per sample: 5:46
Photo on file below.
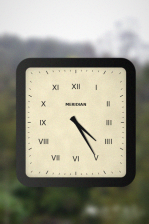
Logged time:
4:25
